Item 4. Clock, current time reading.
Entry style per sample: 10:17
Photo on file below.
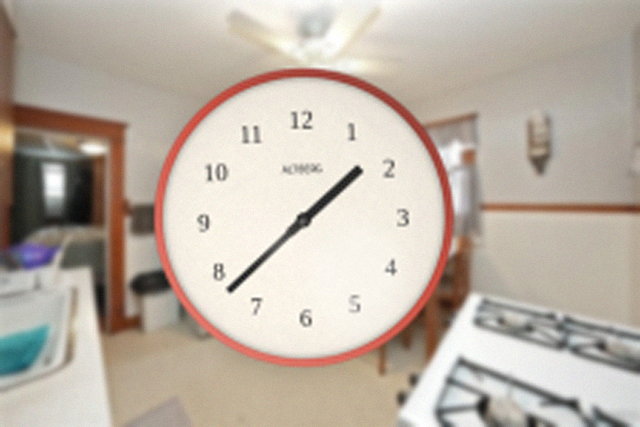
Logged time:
1:38
